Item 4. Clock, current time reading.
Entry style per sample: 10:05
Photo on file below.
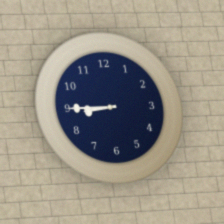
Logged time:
8:45
